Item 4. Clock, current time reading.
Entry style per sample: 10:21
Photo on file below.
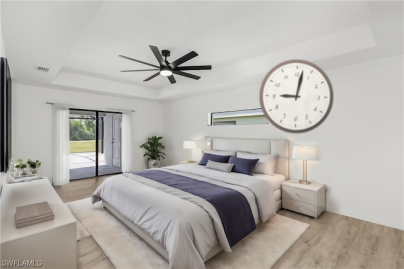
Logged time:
9:02
